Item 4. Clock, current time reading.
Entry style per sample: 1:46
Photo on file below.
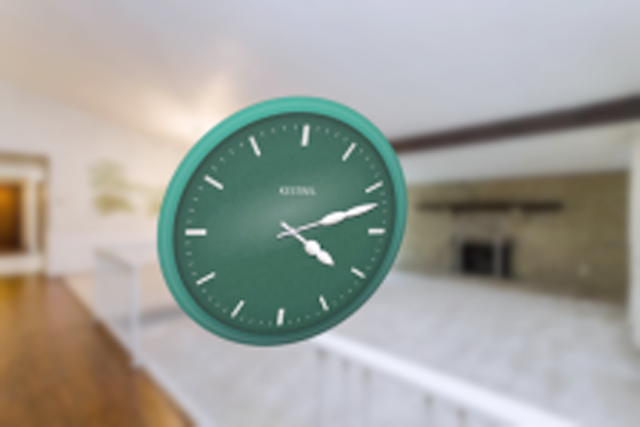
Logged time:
4:12
